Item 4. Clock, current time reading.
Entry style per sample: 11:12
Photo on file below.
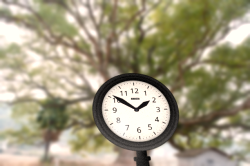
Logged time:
1:51
